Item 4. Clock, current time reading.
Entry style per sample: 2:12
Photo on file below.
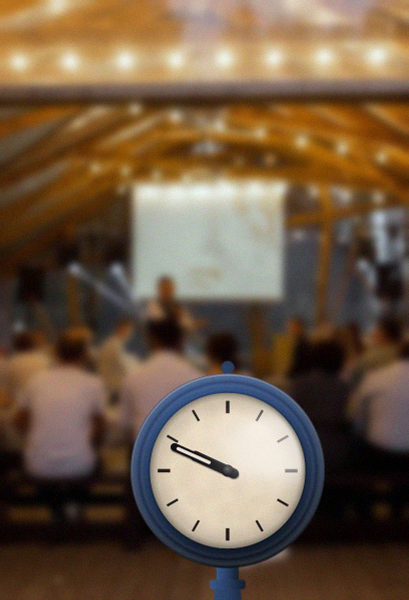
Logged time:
9:49
